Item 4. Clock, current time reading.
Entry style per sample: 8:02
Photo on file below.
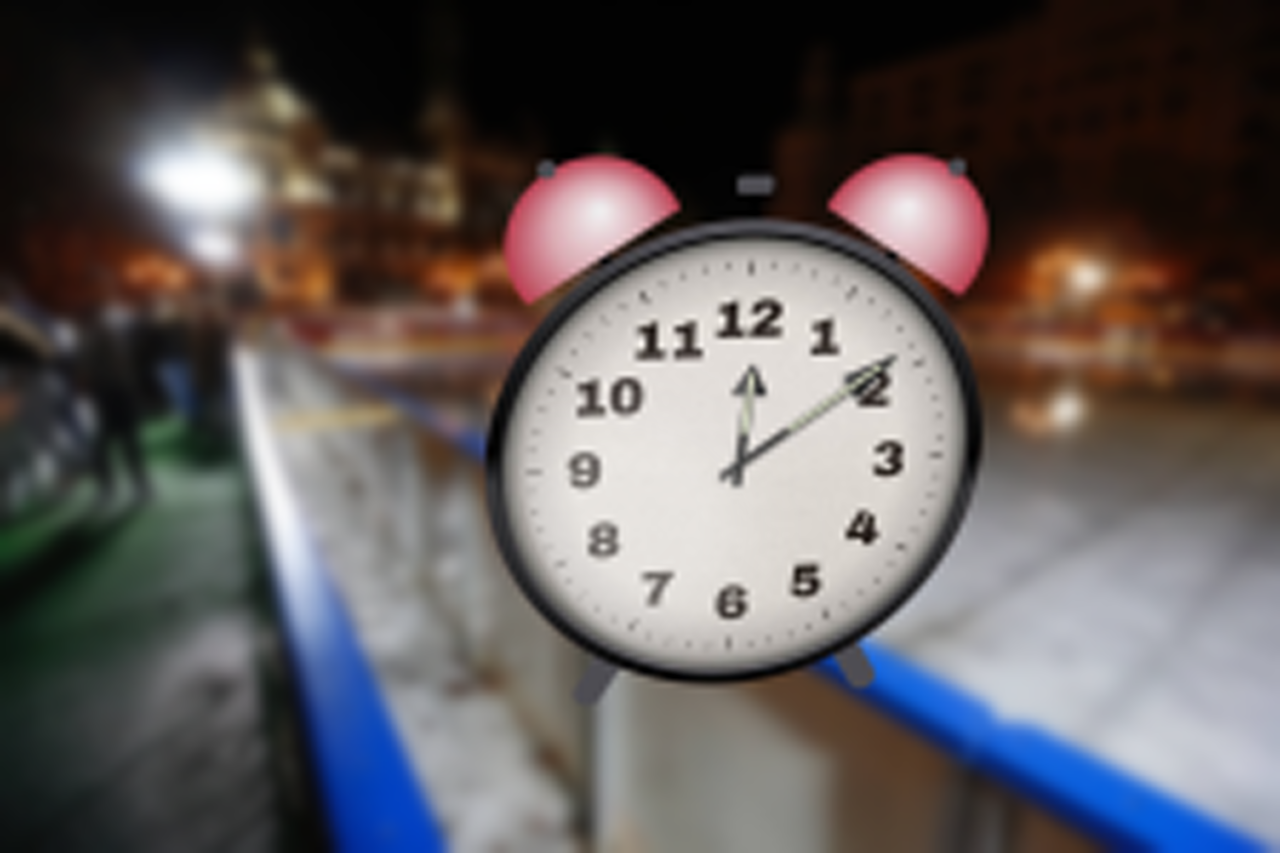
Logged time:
12:09
